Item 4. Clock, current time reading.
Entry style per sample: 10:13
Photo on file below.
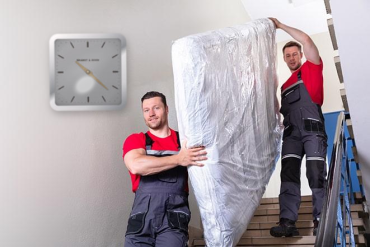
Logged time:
10:22
